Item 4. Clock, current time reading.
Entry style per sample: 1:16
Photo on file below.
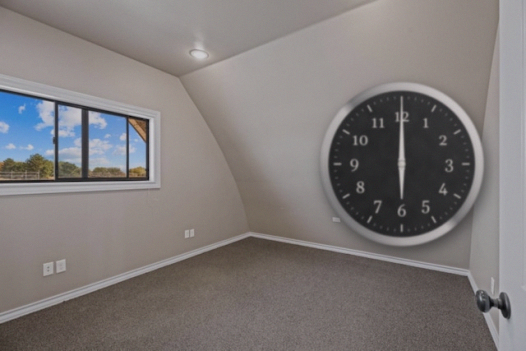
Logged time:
6:00
